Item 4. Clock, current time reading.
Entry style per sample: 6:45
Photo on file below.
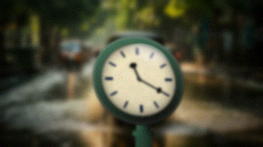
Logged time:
11:20
